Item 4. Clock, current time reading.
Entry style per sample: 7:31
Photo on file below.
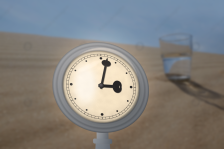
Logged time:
3:02
